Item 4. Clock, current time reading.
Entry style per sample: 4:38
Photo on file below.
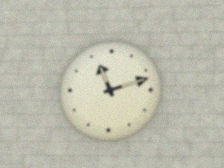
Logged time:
11:12
